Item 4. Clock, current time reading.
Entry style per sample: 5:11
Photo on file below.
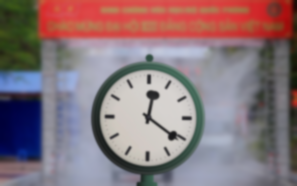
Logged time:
12:21
